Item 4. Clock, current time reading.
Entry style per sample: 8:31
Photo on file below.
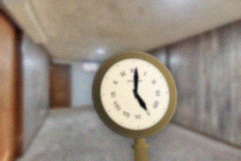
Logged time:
5:01
